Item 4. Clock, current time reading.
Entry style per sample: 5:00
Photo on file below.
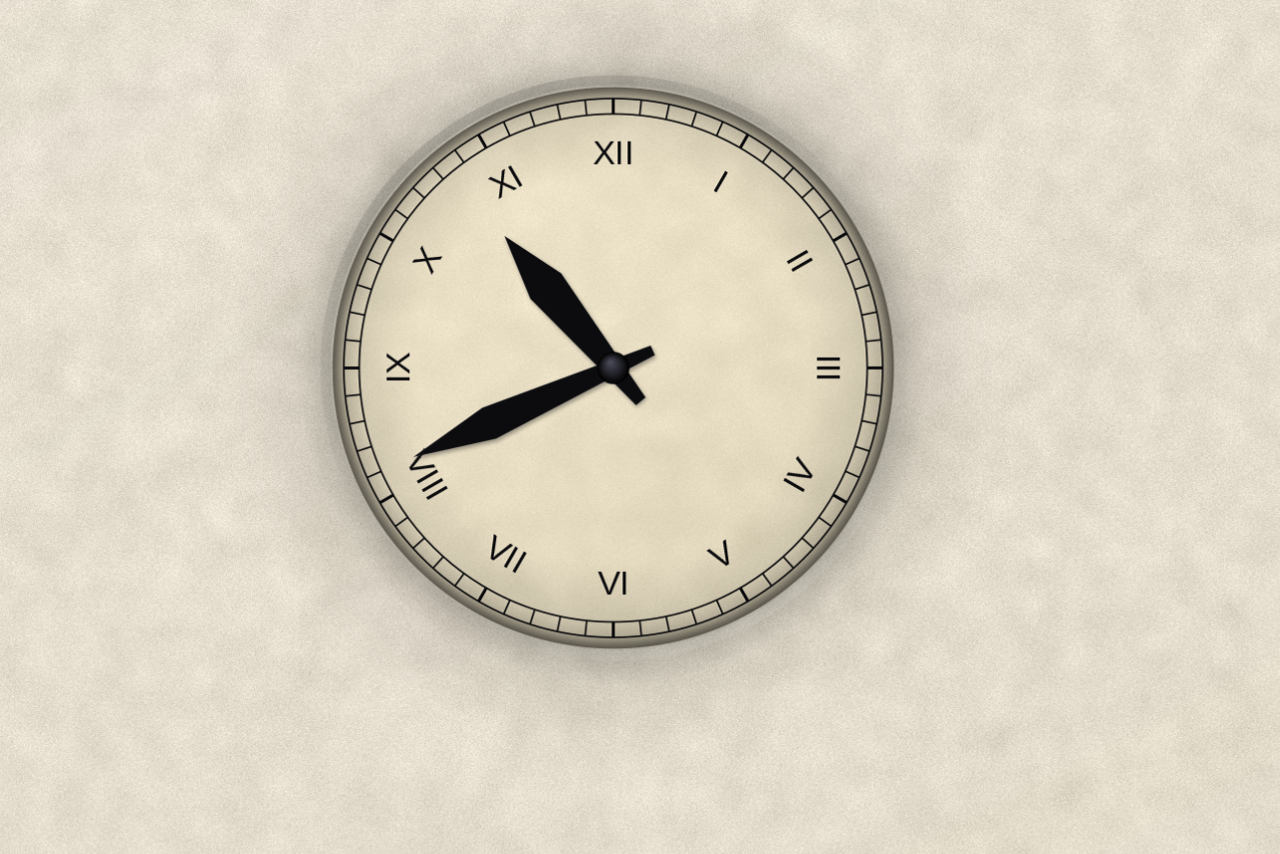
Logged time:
10:41
